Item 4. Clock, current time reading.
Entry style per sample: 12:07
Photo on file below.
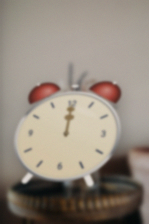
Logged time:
12:00
